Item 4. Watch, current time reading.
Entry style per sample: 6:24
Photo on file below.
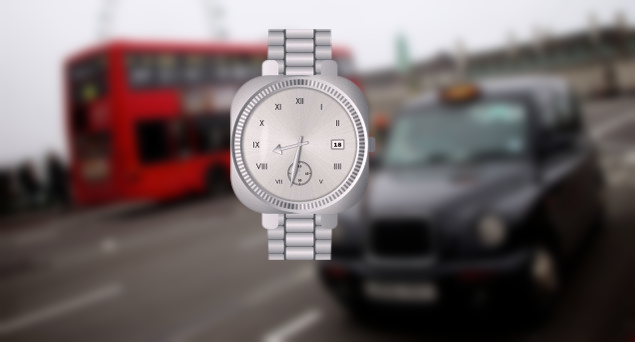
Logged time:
8:32
